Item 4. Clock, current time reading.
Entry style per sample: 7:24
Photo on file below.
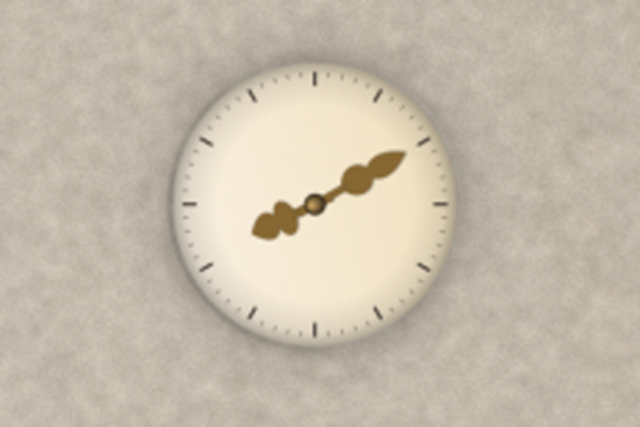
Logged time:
8:10
